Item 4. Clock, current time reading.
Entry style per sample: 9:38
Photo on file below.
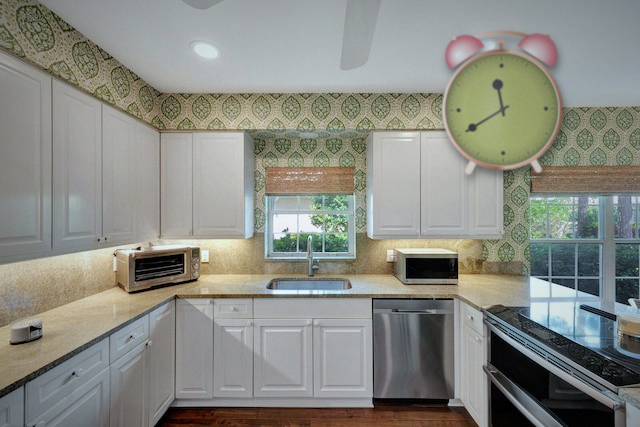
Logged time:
11:40
